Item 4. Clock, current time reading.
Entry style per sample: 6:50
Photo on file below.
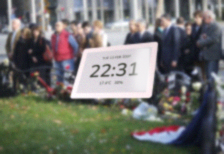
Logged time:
22:31
